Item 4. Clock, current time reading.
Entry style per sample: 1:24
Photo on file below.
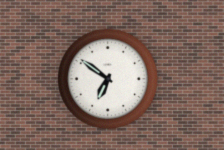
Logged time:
6:51
